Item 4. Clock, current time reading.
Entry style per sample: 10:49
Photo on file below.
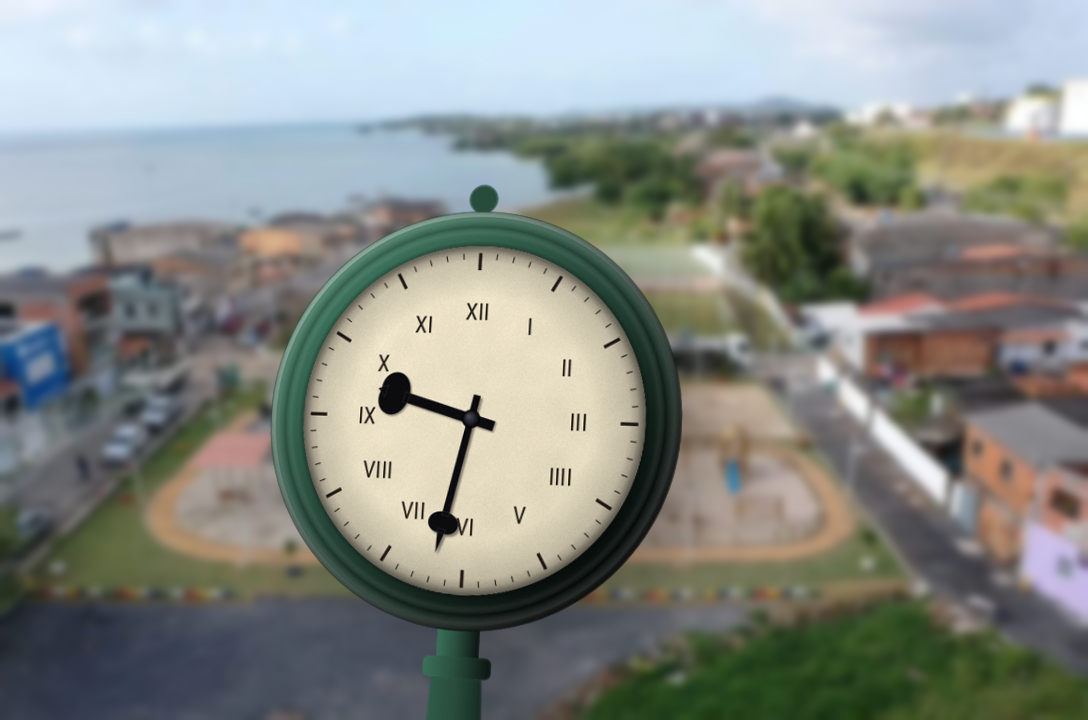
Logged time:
9:32
